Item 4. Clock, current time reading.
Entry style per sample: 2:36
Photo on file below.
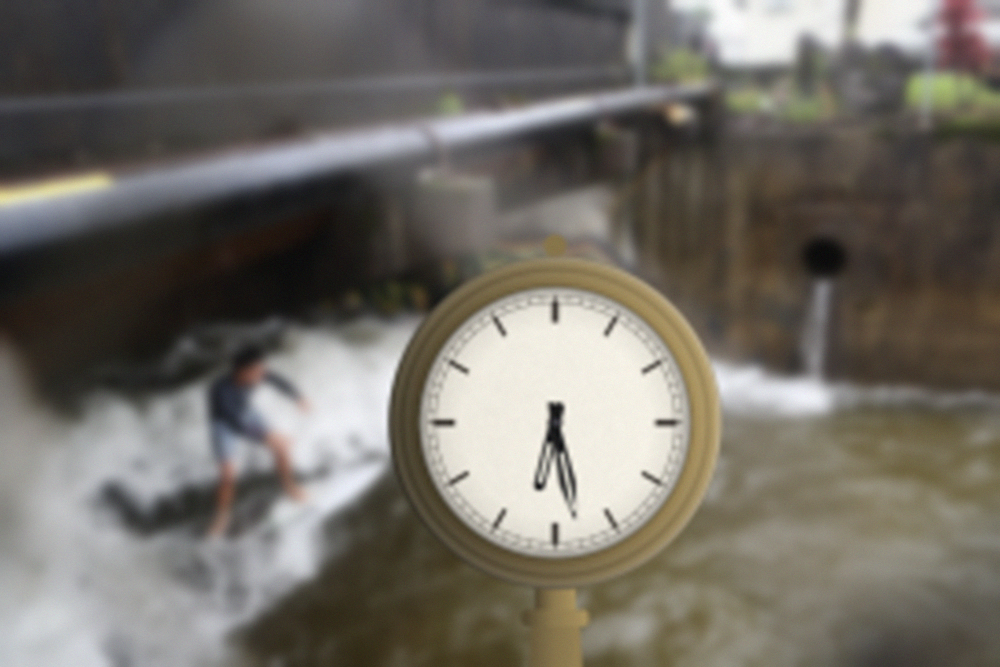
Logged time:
6:28
